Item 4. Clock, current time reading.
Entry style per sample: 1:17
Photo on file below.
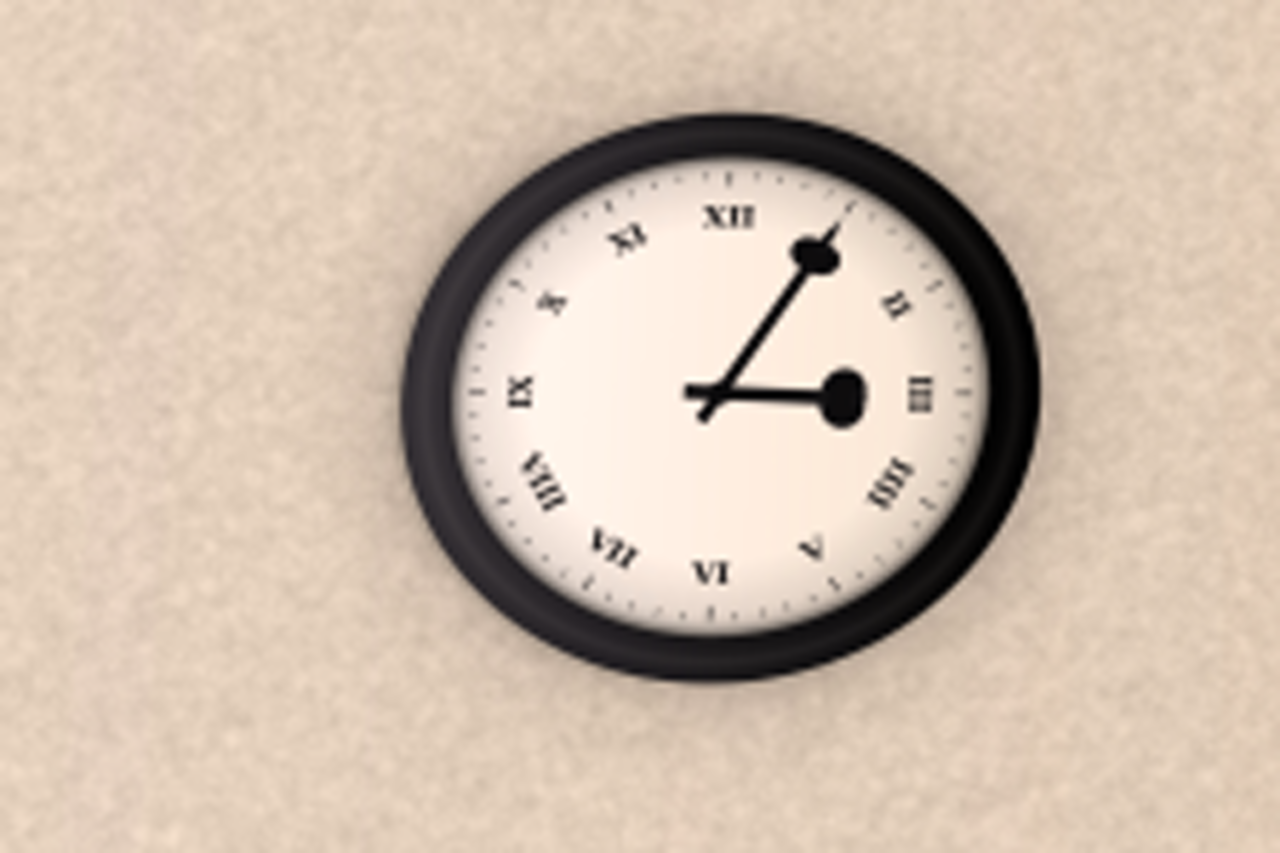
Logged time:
3:05
